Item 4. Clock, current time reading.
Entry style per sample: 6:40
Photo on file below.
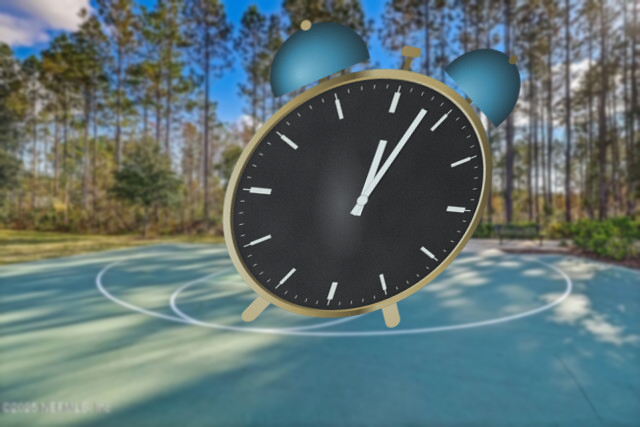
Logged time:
12:03
